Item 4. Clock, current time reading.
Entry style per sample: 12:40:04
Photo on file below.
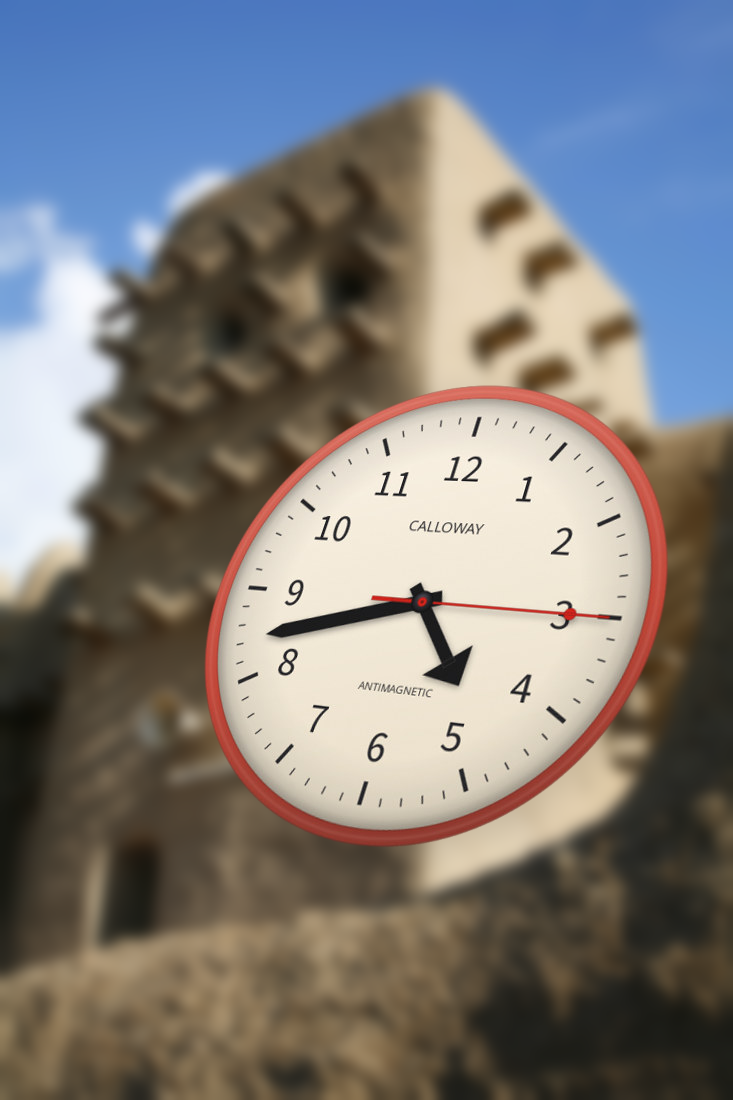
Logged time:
4:42:15
